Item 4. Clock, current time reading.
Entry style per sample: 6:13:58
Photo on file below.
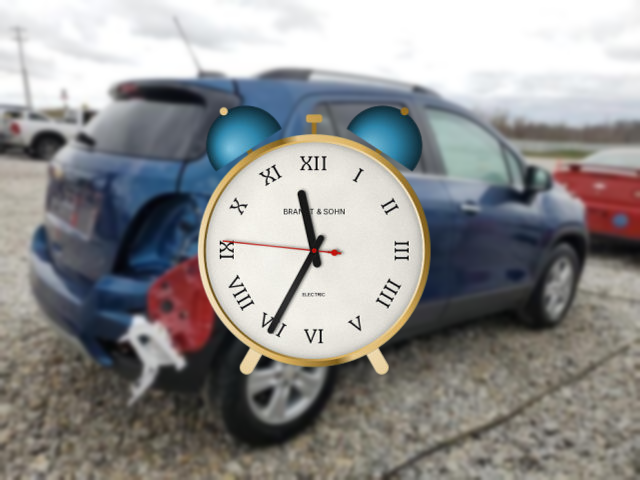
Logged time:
11:34:46
